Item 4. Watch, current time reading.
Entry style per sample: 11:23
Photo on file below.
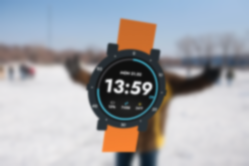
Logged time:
13:59
